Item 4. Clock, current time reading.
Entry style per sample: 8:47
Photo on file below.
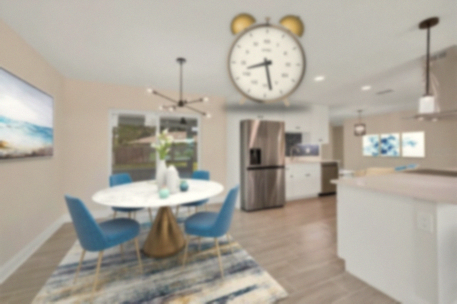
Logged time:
8:28
